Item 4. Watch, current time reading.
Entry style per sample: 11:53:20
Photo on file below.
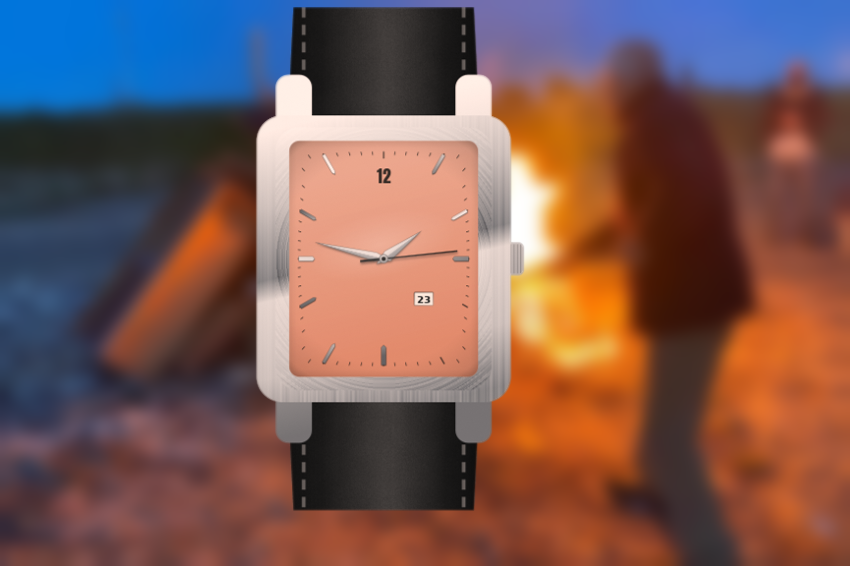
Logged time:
1:47:14
